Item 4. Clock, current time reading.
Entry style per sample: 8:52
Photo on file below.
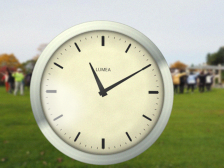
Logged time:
11:10
